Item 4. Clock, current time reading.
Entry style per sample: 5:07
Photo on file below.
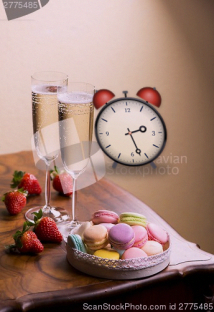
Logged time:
2:27
